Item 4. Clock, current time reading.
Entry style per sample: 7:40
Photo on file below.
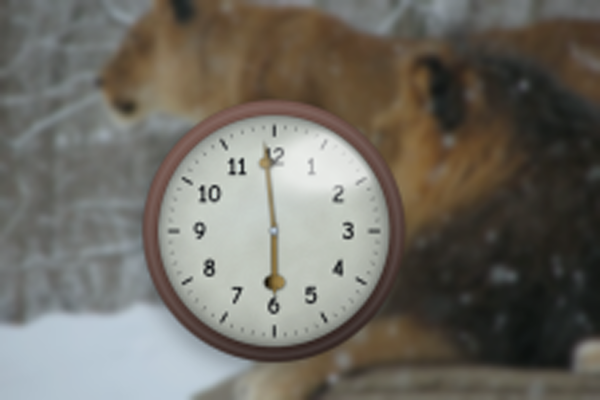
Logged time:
5:59
